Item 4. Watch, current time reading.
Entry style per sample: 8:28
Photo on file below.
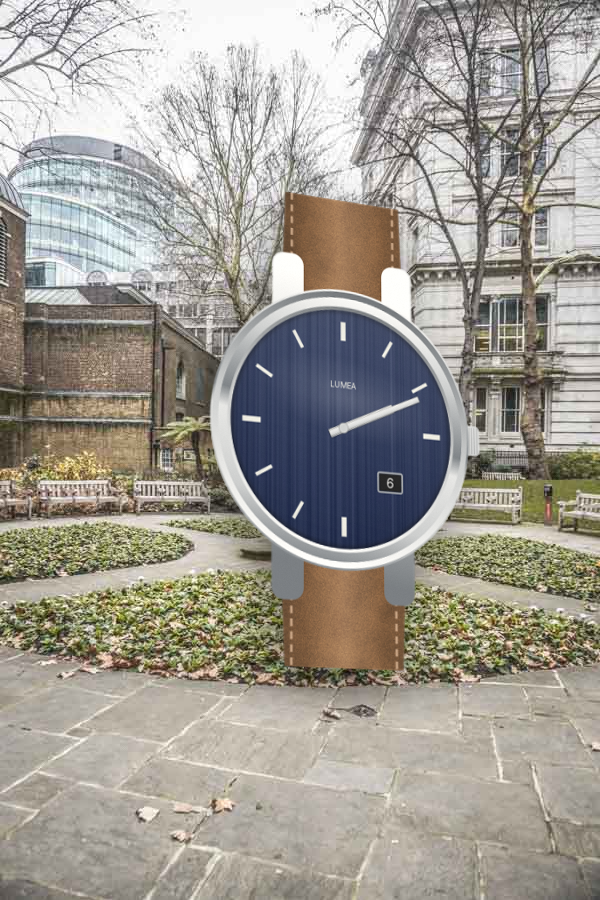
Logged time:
2:11
